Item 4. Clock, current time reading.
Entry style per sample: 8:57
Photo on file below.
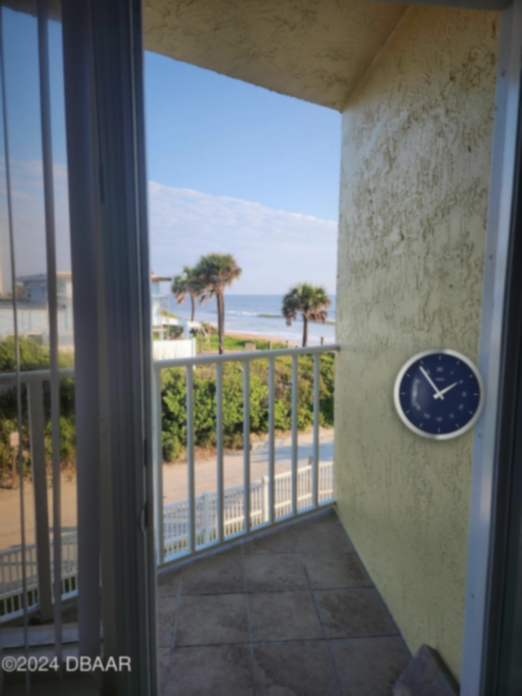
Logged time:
1:54
